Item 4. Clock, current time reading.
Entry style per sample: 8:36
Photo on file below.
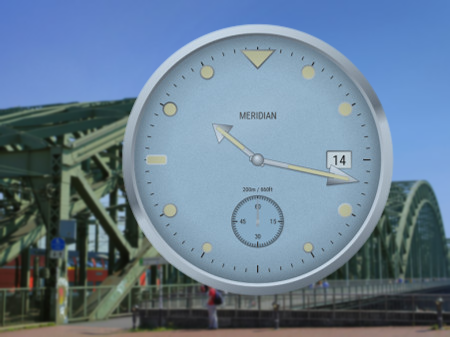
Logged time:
10:17
